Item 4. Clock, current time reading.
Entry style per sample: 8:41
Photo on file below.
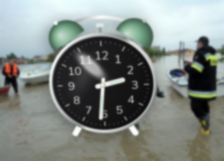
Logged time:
2:31
